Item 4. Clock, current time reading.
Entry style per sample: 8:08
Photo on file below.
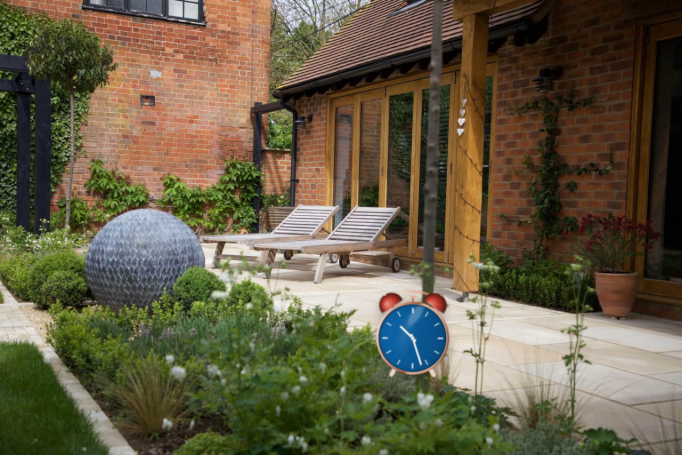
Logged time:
10:27
